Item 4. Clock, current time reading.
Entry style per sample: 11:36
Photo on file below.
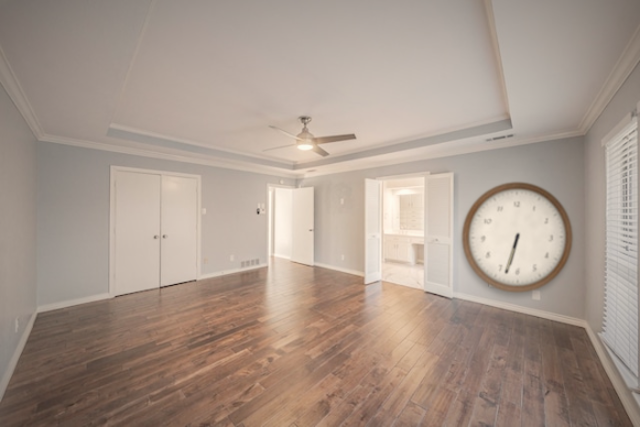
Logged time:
6:33
